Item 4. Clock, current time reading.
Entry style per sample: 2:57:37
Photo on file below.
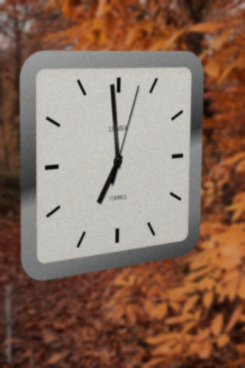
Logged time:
6:59:03
